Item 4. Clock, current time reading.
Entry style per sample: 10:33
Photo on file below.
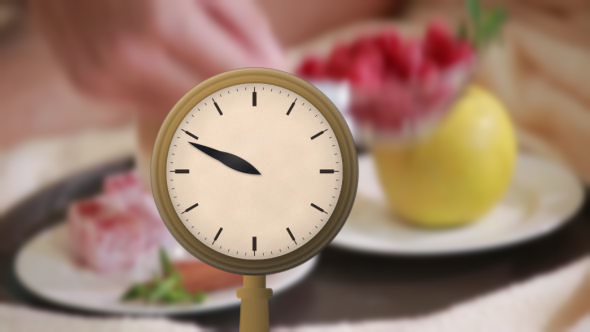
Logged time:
9:49
